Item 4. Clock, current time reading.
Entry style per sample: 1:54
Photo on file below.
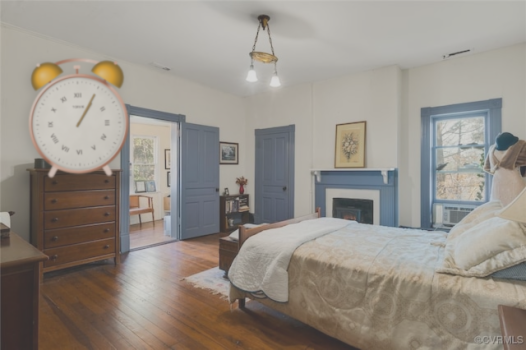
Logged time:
1:05
